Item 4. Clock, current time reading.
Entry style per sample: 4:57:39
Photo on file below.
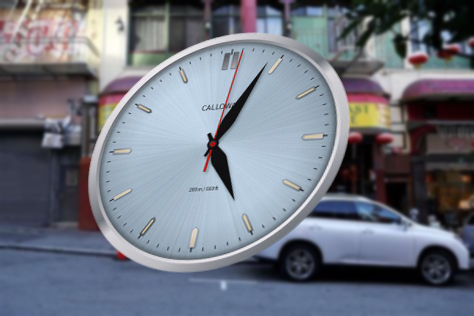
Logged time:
5:04:01
